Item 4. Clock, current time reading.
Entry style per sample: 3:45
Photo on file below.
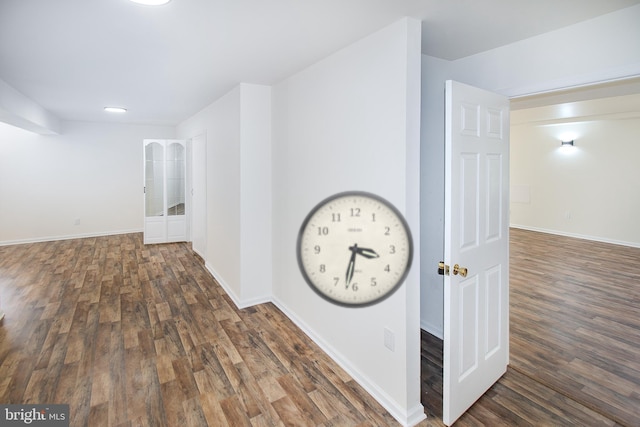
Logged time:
3:32
